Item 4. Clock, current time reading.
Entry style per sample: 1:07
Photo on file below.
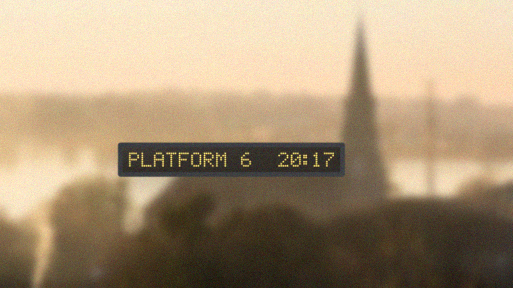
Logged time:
20:17
